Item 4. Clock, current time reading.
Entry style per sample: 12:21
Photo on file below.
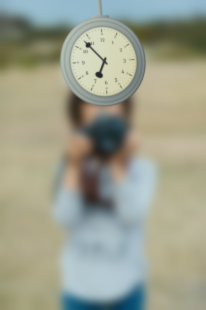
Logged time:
6:53
